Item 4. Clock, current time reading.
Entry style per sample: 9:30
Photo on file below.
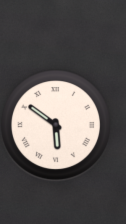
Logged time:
5:51
